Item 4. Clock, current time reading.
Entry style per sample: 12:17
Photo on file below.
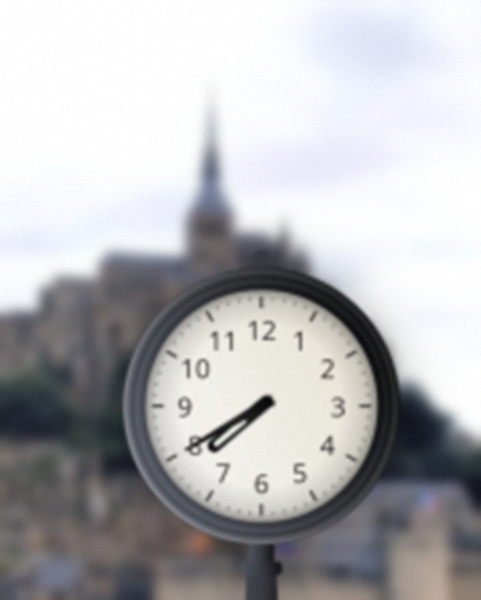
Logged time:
7:40
